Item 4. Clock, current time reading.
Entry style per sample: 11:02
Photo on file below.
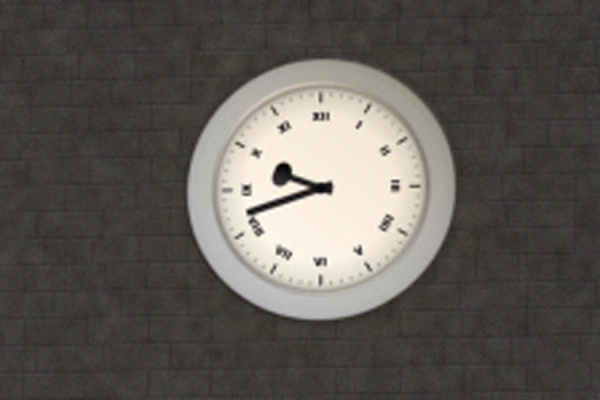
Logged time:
9:42
